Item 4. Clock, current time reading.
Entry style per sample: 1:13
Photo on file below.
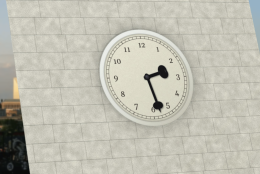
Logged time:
2:28
